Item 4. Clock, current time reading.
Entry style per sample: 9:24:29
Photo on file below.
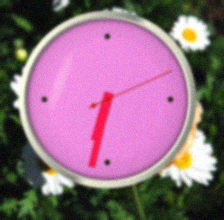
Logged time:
6:32:11
